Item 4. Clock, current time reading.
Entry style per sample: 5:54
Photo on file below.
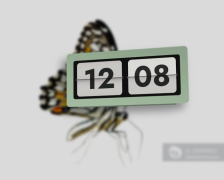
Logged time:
12:08
